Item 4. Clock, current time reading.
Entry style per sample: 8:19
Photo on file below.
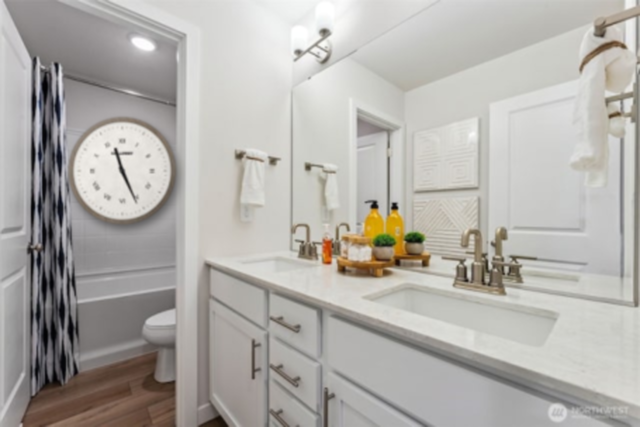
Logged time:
11:26
